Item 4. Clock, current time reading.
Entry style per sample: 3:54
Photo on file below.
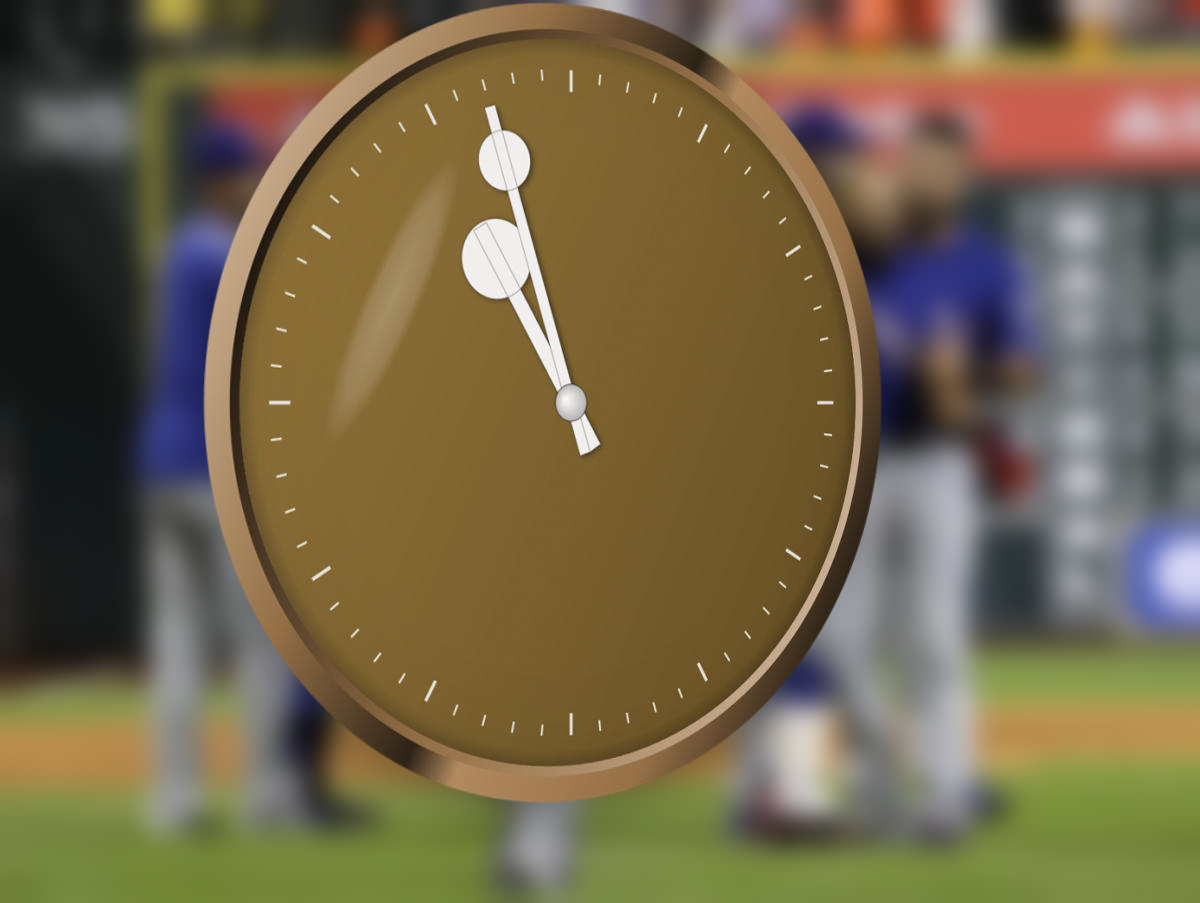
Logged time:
10:57
